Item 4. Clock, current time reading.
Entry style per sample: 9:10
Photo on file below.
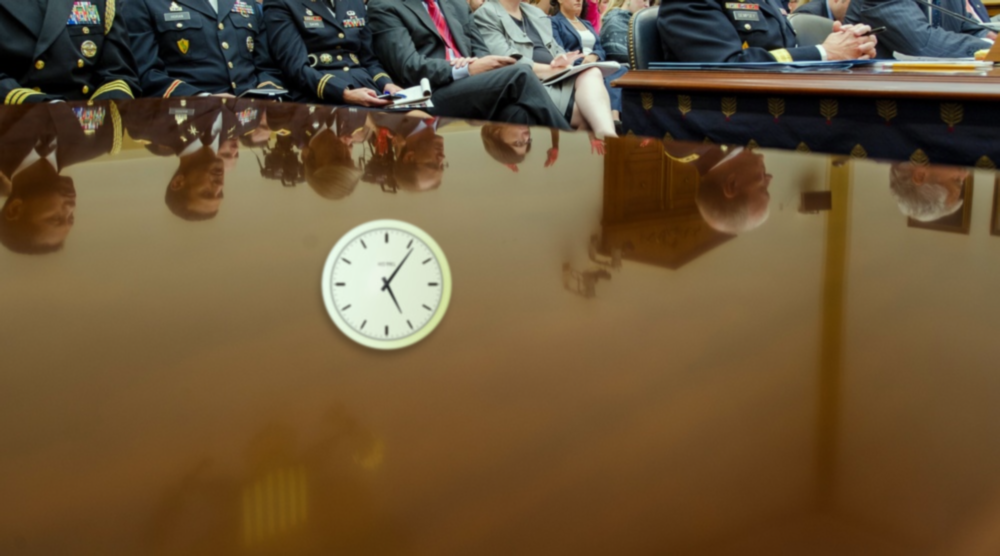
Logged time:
5:06
